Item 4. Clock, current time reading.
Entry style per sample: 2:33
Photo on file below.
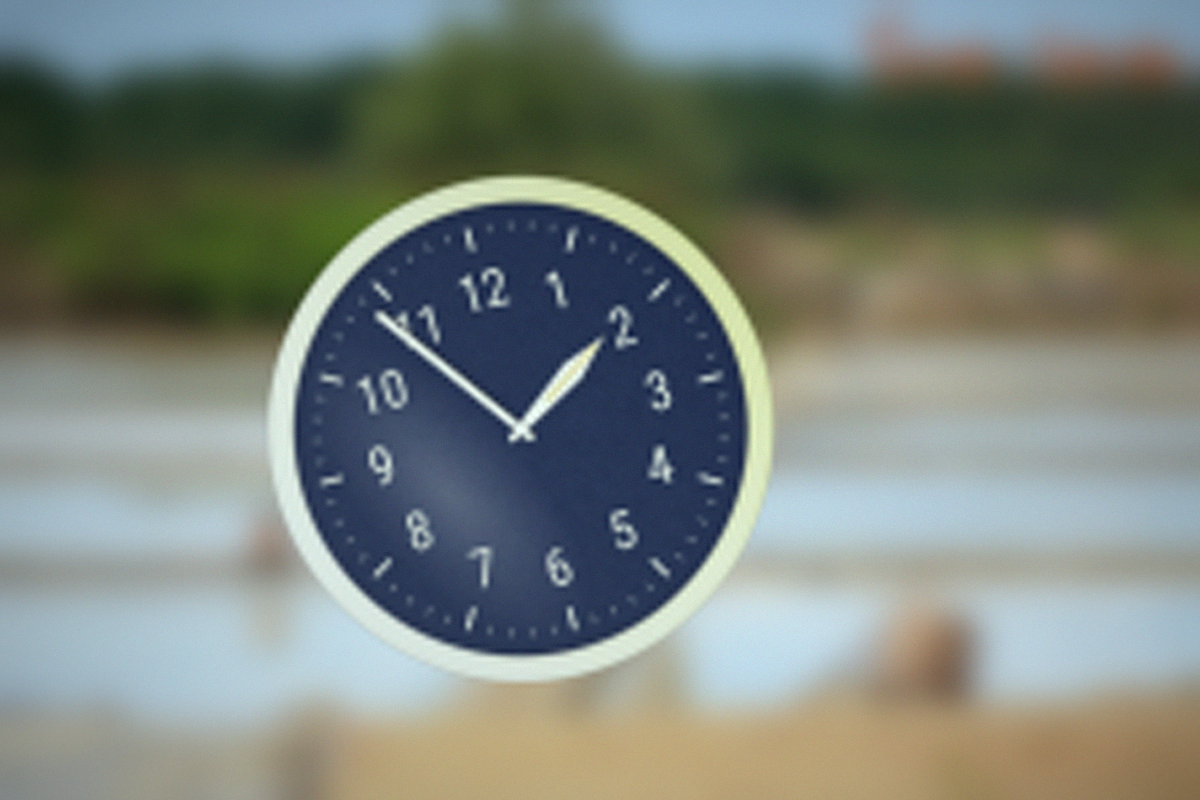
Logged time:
1:54
